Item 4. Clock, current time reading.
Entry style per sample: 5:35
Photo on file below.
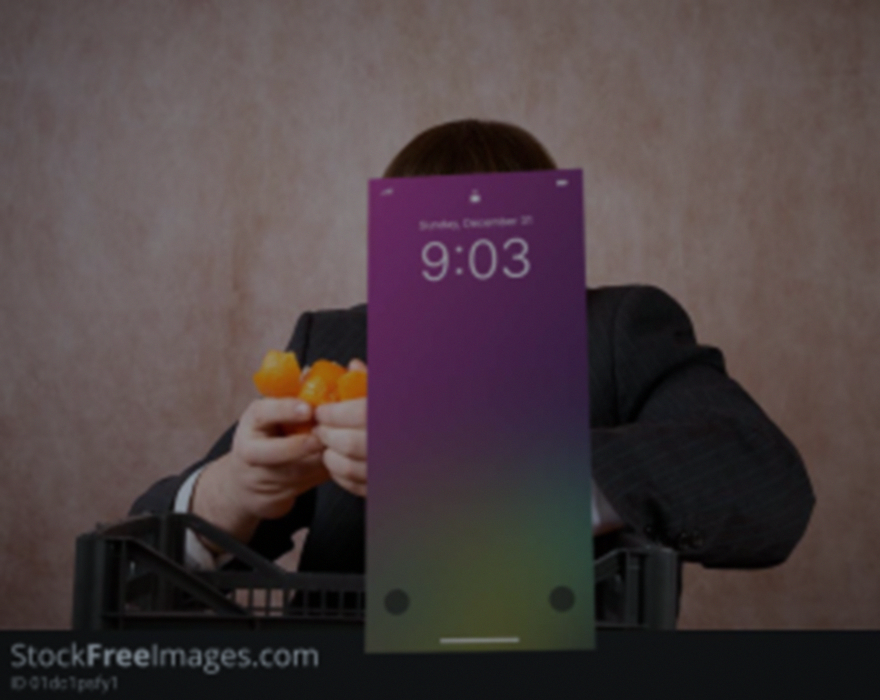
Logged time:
9:03
